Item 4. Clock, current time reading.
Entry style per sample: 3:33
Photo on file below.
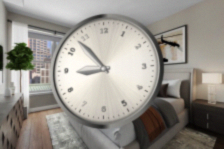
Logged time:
8:53
